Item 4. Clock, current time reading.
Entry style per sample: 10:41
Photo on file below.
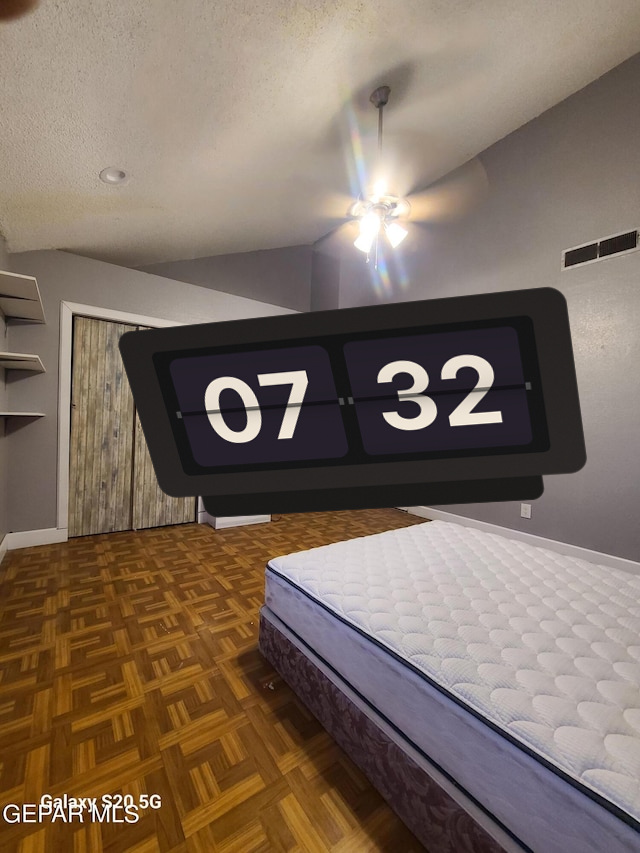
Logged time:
7:32
